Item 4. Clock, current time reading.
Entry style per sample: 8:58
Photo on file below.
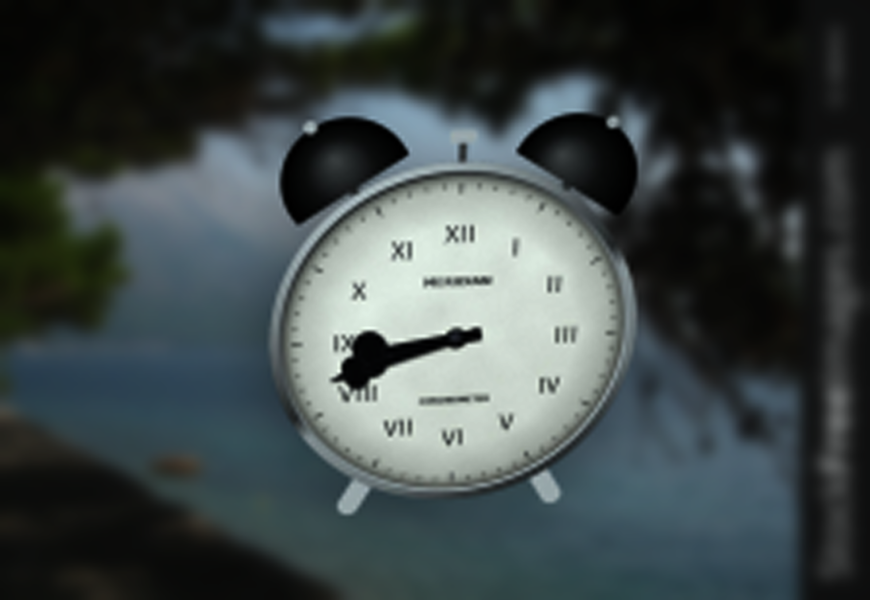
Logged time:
8:42
